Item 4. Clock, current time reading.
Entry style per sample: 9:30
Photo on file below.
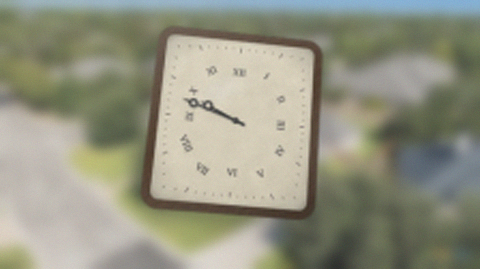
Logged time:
9:48
